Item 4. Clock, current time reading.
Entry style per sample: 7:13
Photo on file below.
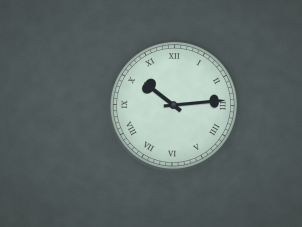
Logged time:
10:14
